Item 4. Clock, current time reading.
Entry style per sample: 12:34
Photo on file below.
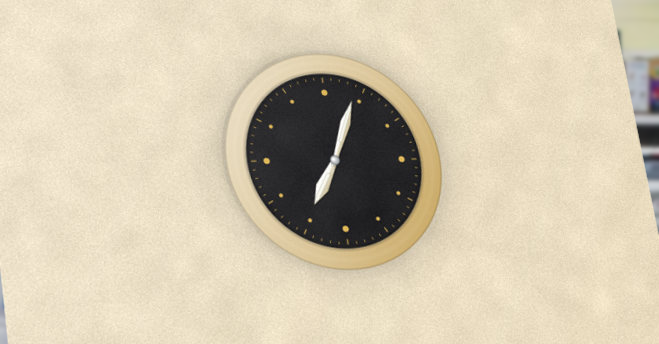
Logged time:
7:04
